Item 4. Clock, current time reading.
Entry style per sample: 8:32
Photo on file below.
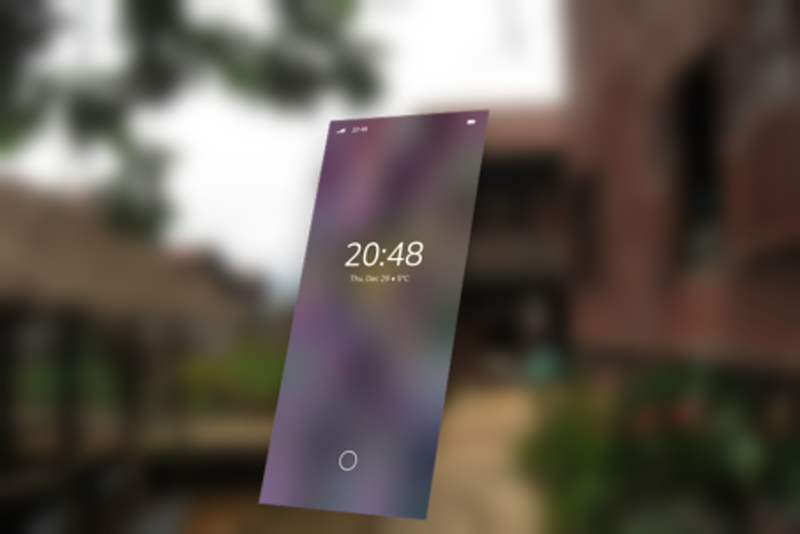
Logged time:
20:48
